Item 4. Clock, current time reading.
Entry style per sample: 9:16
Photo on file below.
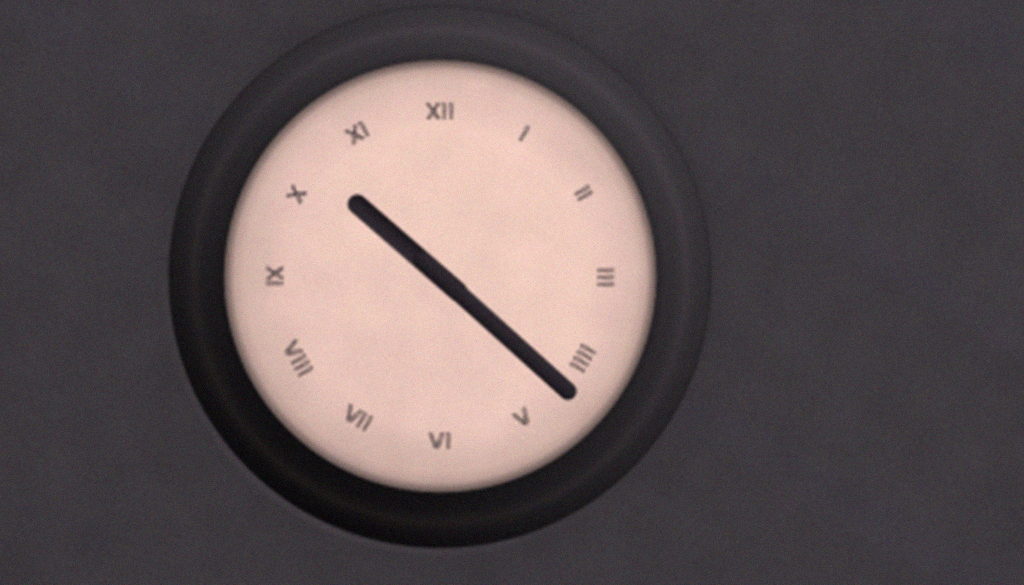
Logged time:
10:22
